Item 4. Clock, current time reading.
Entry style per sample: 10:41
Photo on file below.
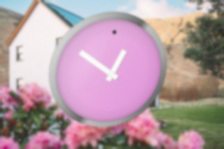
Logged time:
12:51
